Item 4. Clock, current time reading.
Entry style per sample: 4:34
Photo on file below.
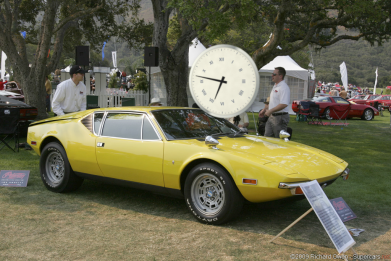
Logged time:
6:47
